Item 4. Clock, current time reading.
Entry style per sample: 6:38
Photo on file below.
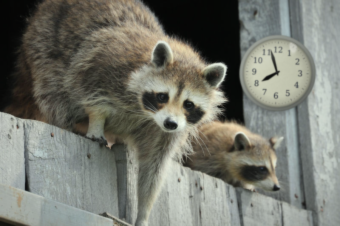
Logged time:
7:57
